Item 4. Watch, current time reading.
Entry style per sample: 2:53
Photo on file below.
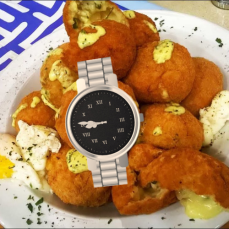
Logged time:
8:46
